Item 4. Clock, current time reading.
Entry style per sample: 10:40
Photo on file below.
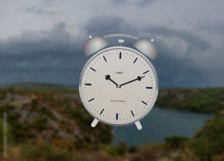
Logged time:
10:11
